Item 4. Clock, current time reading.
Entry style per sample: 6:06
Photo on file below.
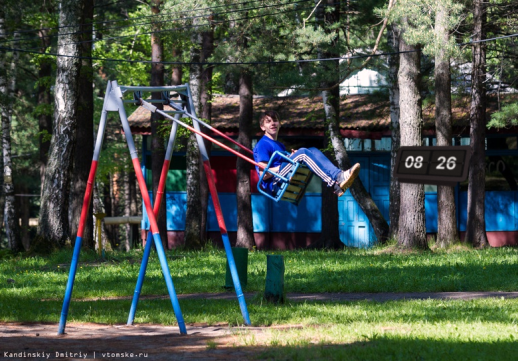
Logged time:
8:26
